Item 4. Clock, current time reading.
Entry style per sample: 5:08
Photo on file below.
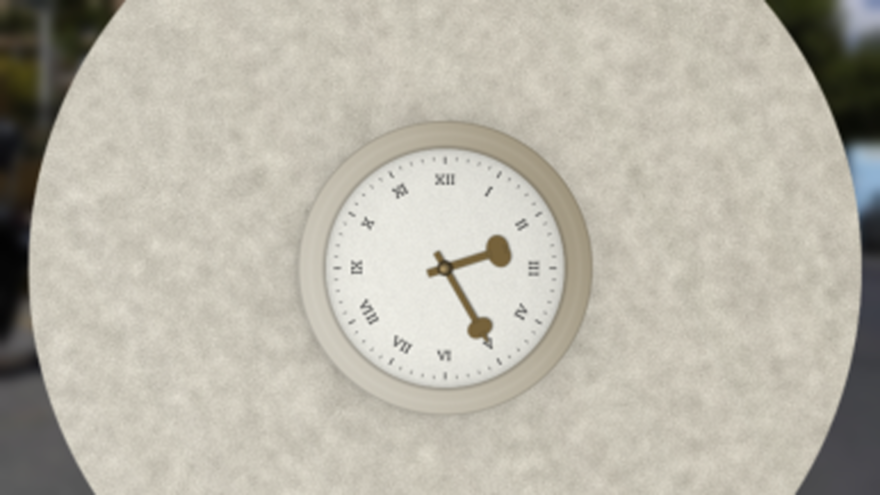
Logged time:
2:25
